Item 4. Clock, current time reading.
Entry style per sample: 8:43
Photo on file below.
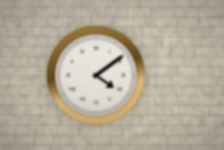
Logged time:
4:09
